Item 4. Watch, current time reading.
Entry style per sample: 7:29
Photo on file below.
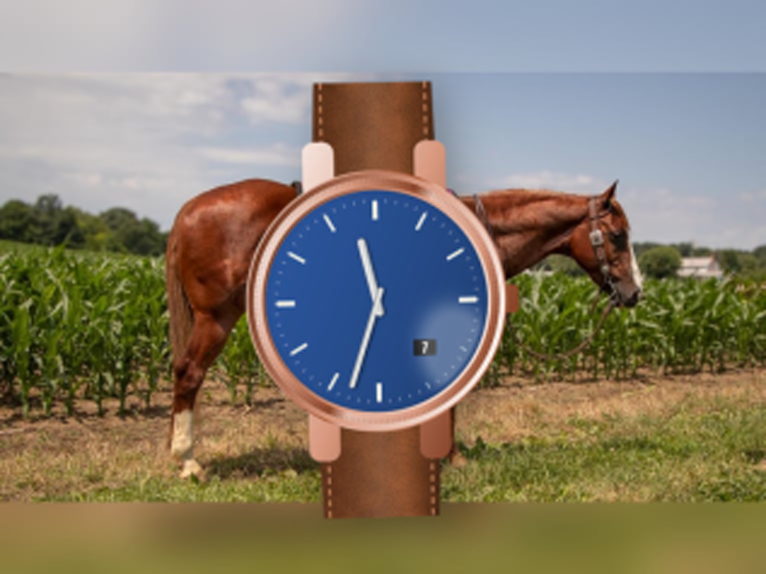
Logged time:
11:33
